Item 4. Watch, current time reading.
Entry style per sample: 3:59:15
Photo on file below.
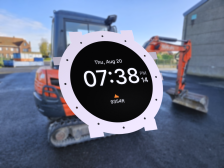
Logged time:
7:38:14
